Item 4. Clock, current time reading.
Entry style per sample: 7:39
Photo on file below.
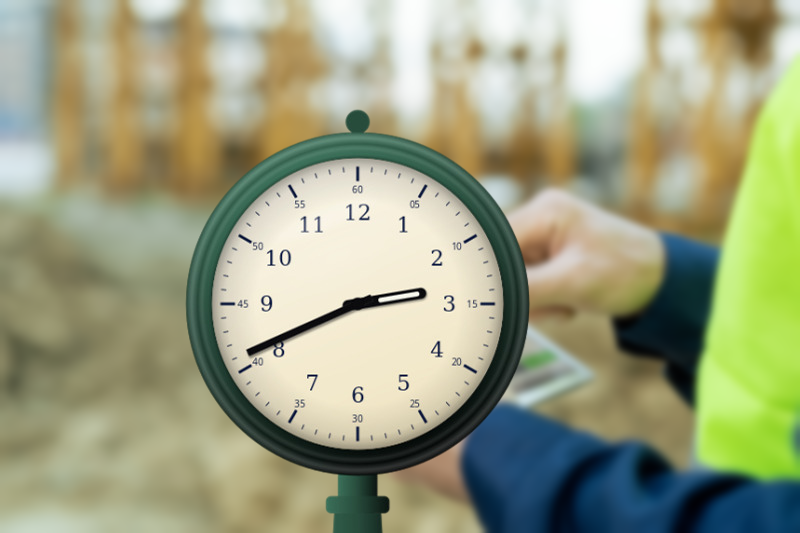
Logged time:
2:41
